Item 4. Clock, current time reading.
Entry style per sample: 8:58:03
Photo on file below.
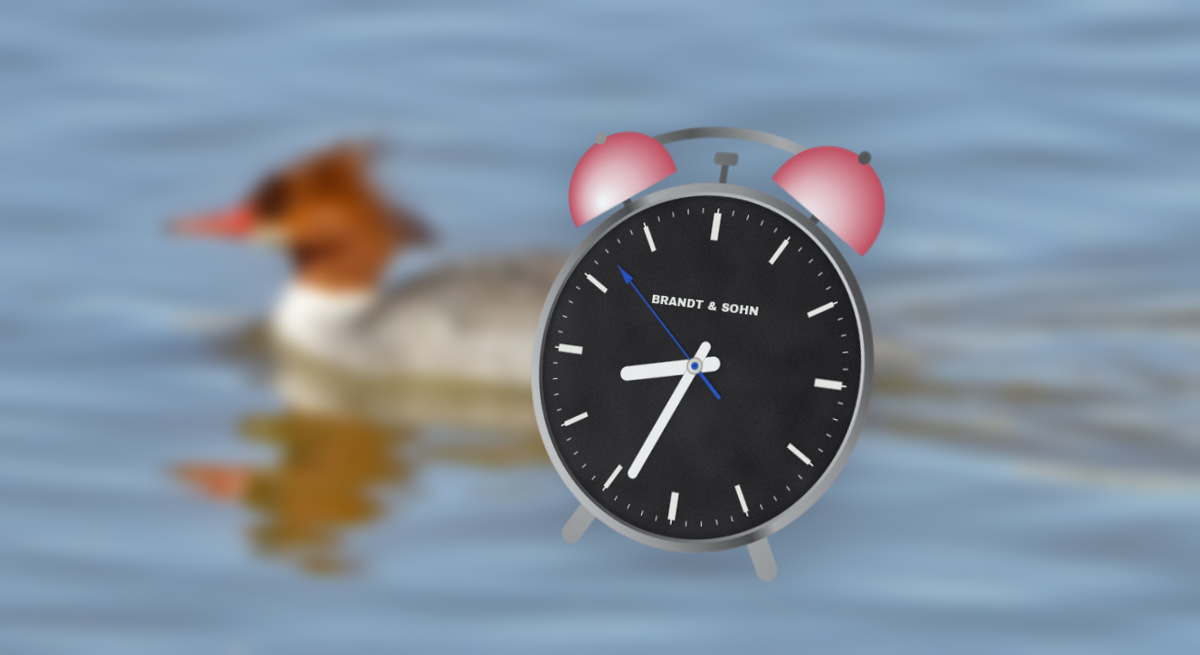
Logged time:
8:33:52
